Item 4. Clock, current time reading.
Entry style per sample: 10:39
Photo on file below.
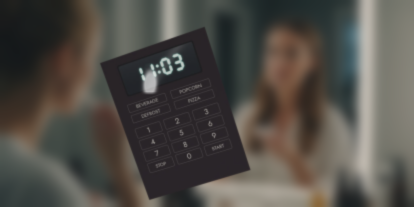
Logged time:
11:03
